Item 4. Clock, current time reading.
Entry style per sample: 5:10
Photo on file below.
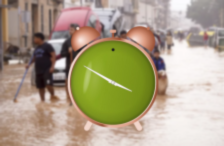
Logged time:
3:50
